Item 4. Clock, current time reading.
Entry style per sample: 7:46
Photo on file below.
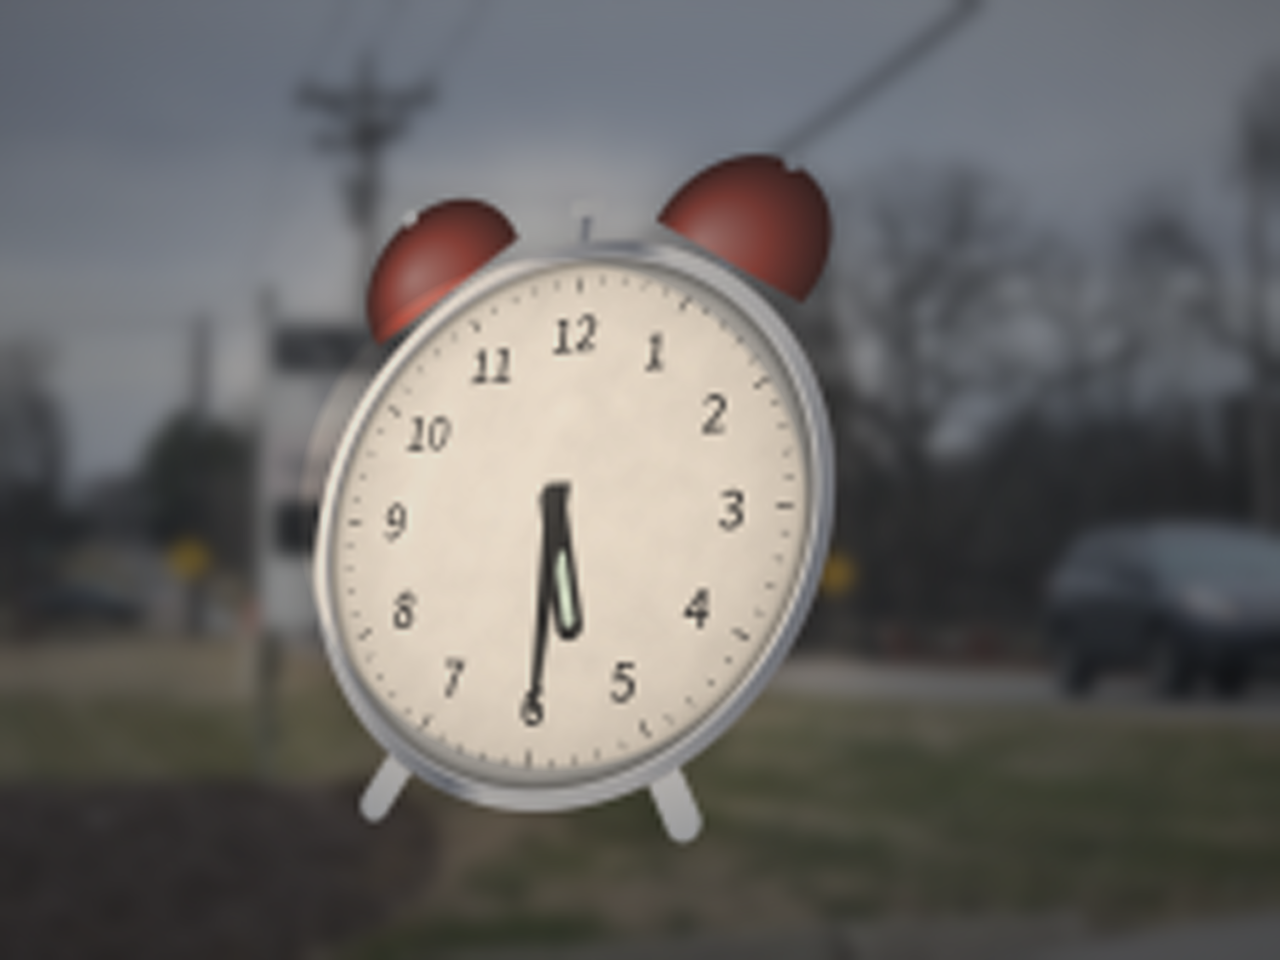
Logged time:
5:30
